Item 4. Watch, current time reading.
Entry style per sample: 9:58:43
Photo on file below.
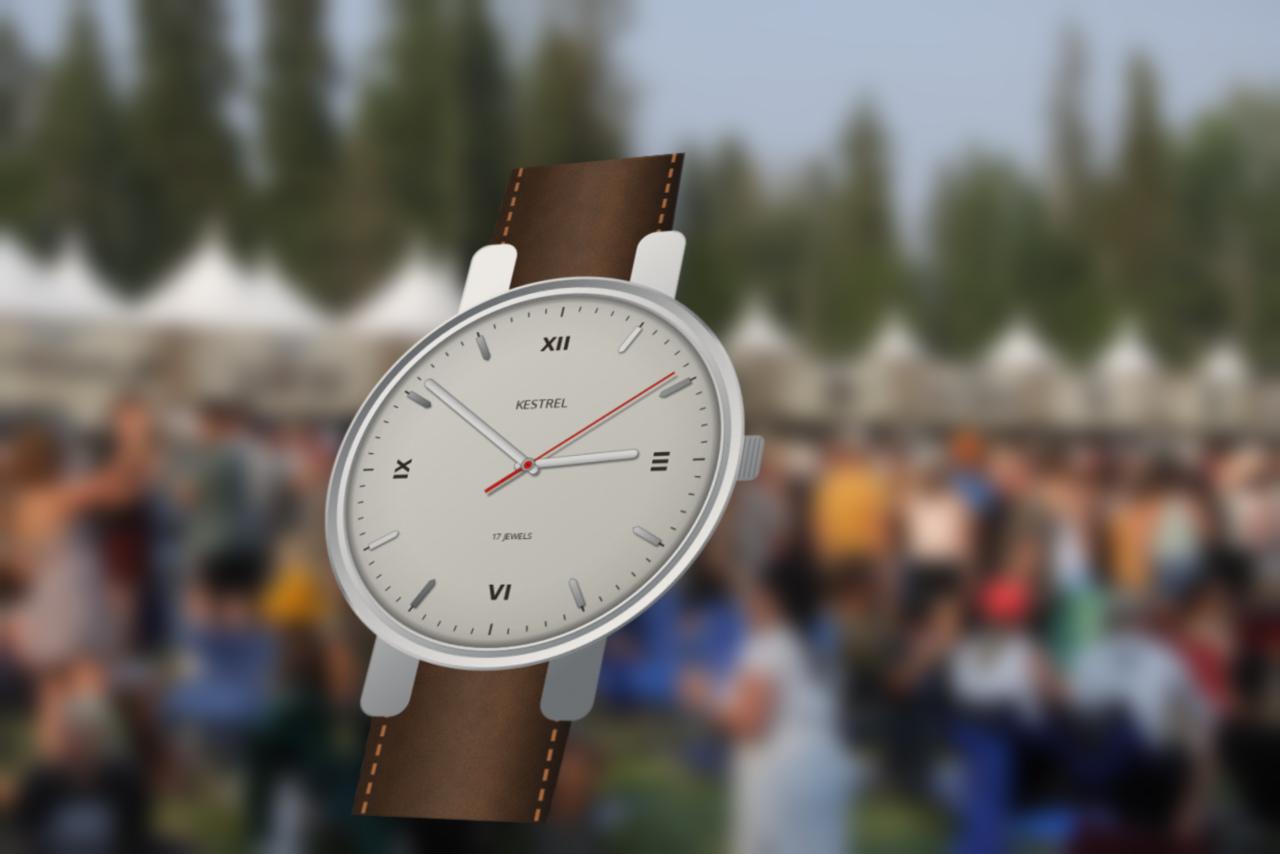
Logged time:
2:51:09
